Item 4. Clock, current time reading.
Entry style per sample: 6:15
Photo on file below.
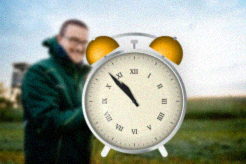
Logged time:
10:53
